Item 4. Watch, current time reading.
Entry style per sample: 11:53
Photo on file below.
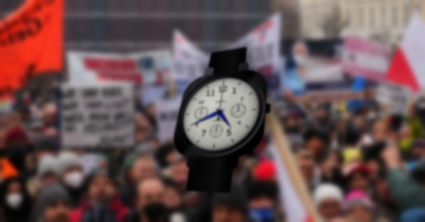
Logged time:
4:41
